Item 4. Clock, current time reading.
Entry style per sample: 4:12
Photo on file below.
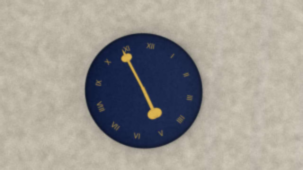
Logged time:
4:54
